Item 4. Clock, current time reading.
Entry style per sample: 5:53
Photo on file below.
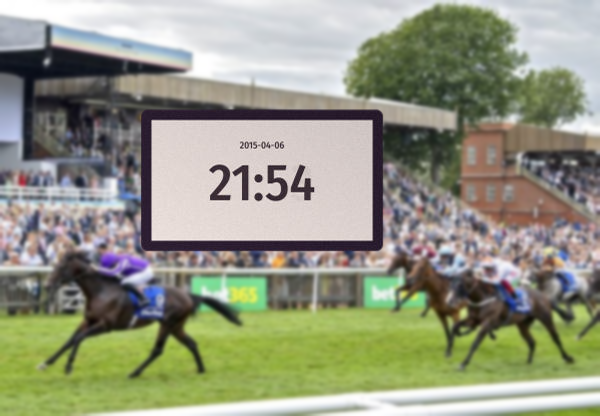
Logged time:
21:54
